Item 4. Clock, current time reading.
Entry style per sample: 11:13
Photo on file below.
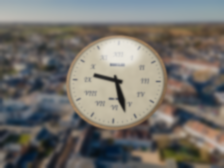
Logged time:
9:27
